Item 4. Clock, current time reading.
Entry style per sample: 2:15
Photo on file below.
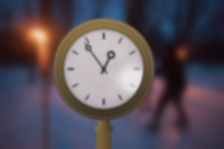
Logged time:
12:54
